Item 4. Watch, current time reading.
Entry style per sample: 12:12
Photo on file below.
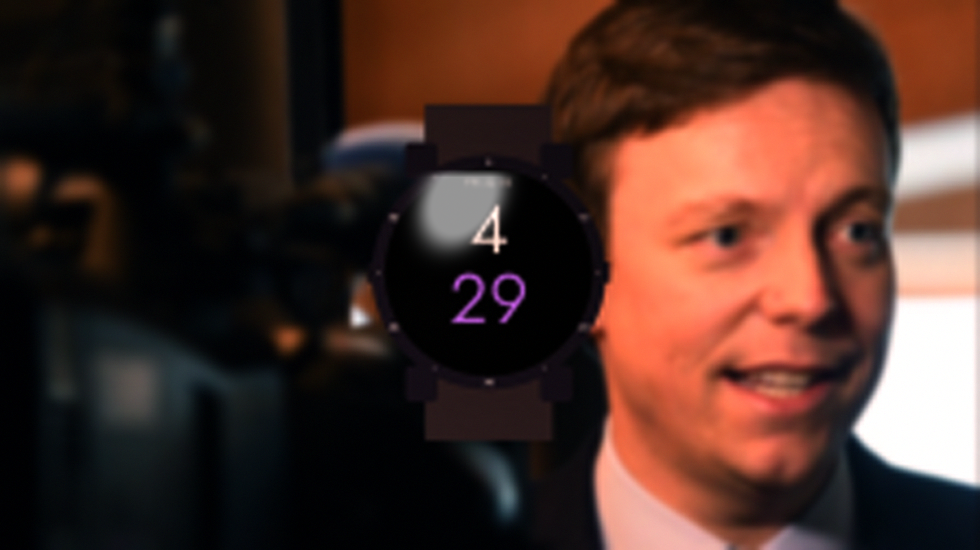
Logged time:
4:29
